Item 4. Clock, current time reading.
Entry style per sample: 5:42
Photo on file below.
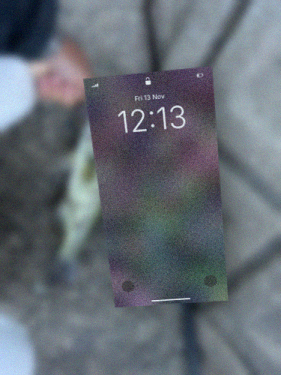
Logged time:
12:13
